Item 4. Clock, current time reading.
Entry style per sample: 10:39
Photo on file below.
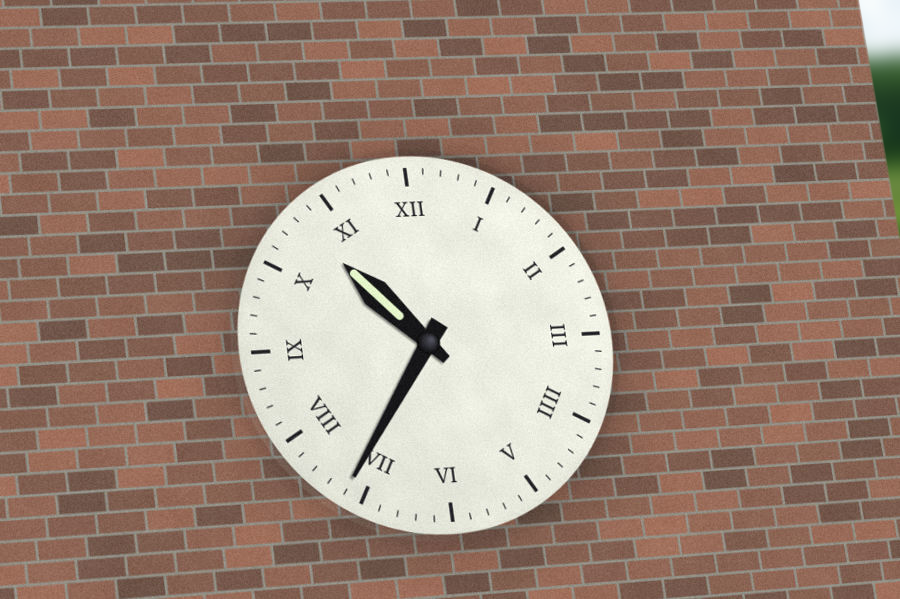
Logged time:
10:36
